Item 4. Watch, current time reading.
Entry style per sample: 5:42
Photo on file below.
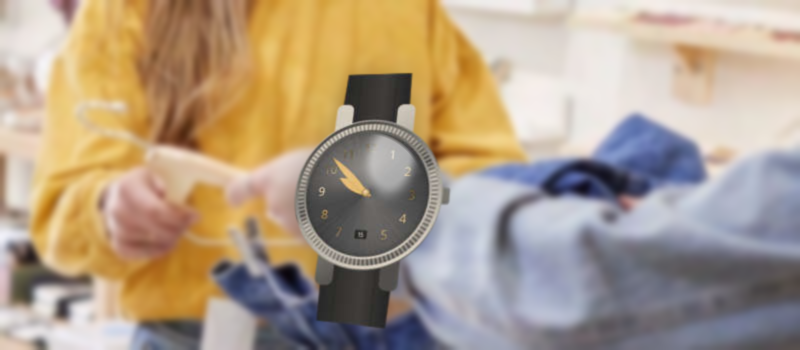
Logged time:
9:52
